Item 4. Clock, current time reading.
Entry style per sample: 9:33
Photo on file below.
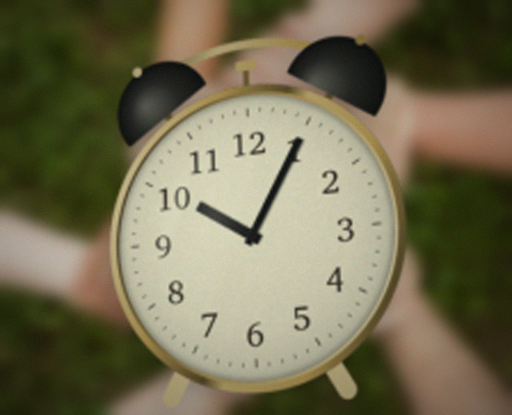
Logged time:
10:05
